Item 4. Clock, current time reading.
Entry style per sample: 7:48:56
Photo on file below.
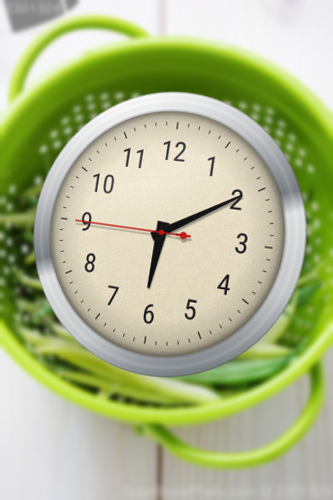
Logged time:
6:09:45
